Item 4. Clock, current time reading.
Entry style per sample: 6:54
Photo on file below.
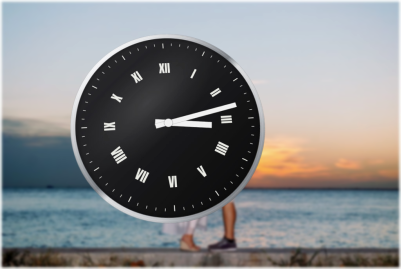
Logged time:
3:13
